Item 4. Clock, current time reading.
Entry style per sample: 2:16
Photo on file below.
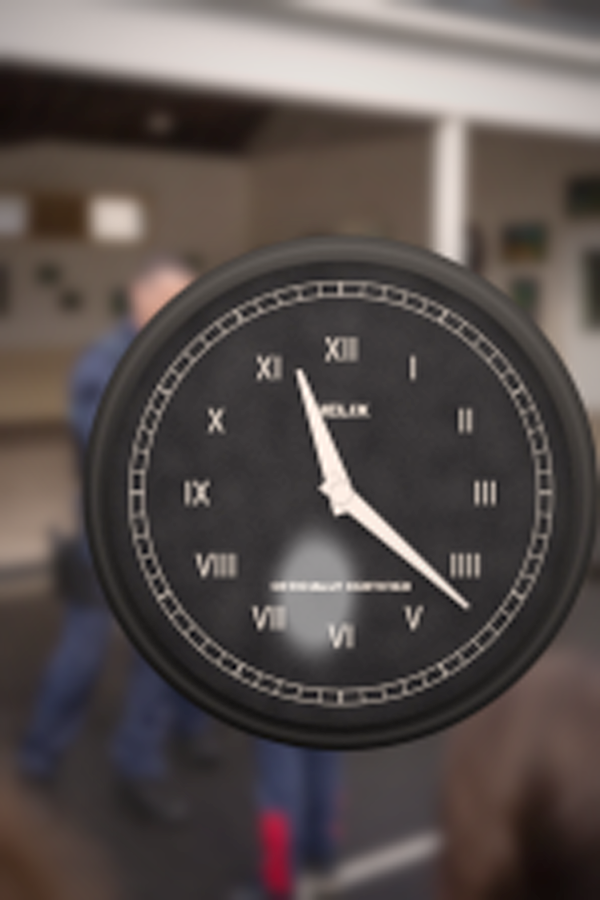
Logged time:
11:22
